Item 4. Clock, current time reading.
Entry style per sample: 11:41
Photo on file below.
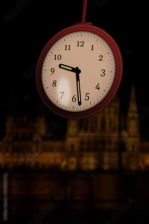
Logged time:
9:28
